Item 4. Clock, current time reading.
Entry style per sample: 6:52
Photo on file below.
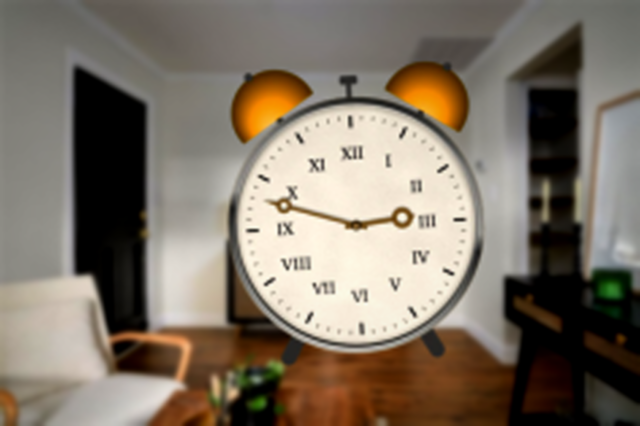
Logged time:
2:48
